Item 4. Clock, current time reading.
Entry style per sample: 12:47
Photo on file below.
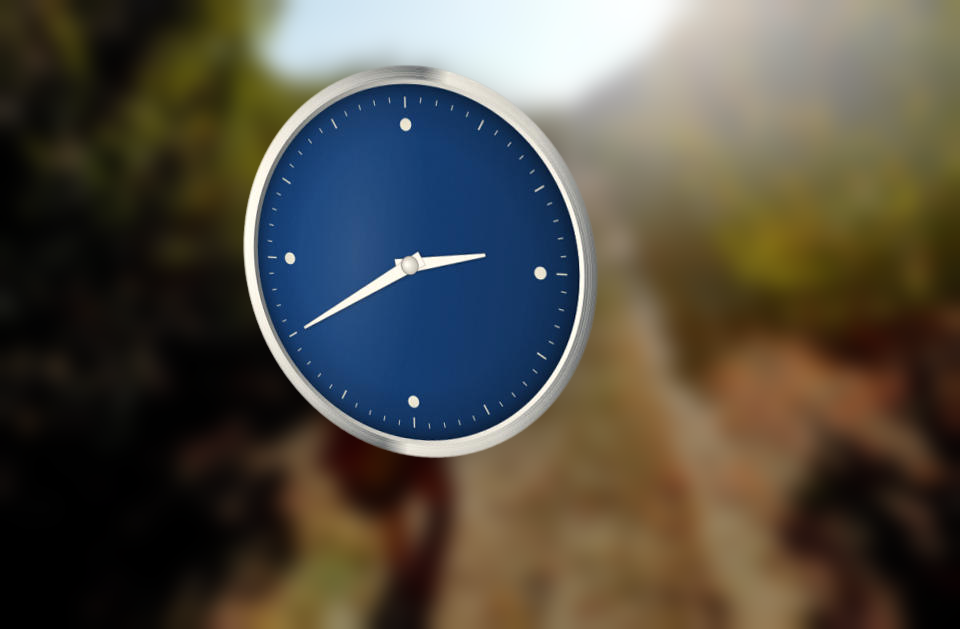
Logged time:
2:40
